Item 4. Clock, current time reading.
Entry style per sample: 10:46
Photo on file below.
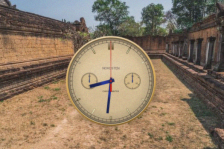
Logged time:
8:31
